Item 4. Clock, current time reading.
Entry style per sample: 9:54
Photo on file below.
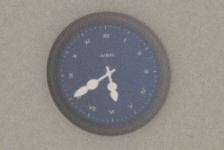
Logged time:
5:40
